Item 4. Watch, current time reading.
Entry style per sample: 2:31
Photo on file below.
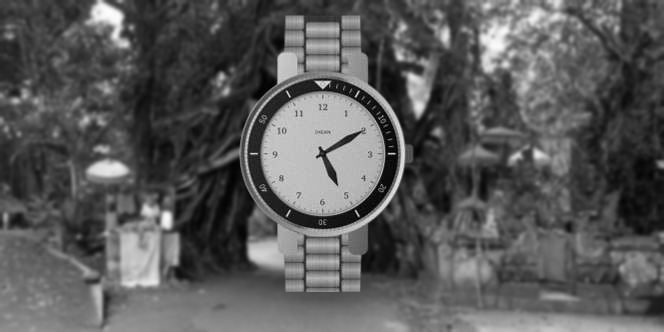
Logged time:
5:10
